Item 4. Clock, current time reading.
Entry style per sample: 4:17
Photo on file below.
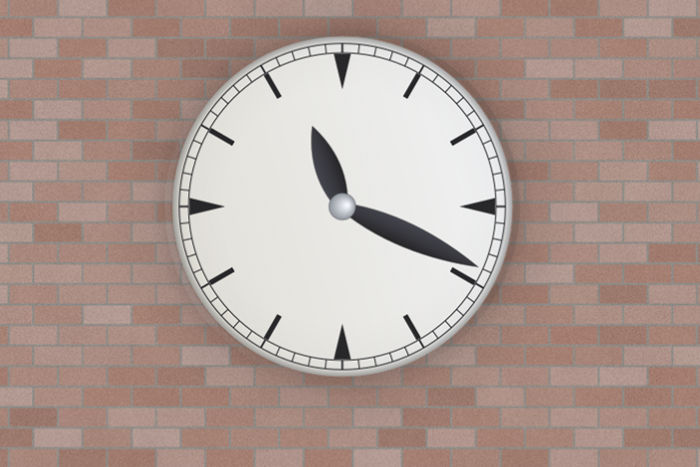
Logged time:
11:19
